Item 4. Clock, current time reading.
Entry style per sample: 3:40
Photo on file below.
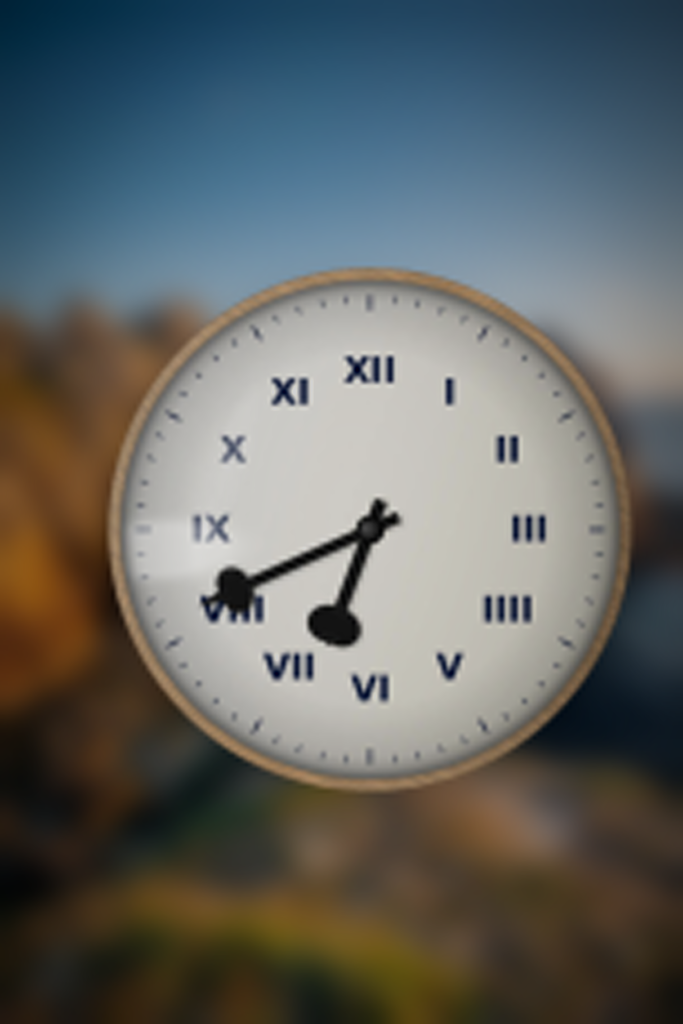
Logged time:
6:41
